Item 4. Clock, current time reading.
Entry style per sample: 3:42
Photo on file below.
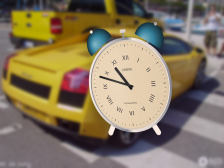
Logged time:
10:48
